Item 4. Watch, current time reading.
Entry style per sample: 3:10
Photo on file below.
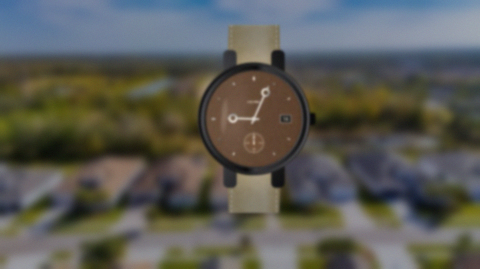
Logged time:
9:04
